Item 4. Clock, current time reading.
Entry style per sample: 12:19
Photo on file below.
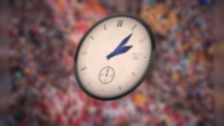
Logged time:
2:06
